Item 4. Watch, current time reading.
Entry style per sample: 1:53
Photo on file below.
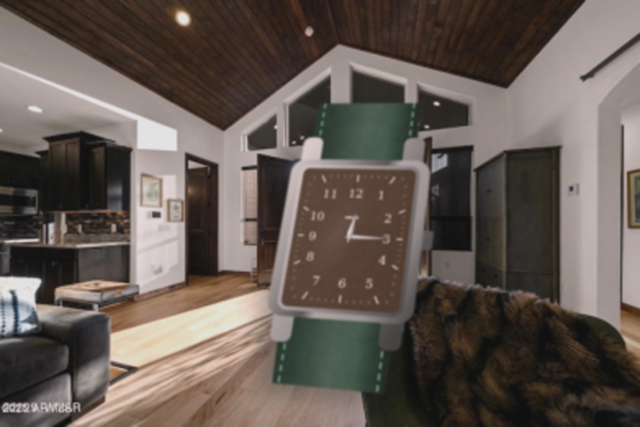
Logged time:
12:15
